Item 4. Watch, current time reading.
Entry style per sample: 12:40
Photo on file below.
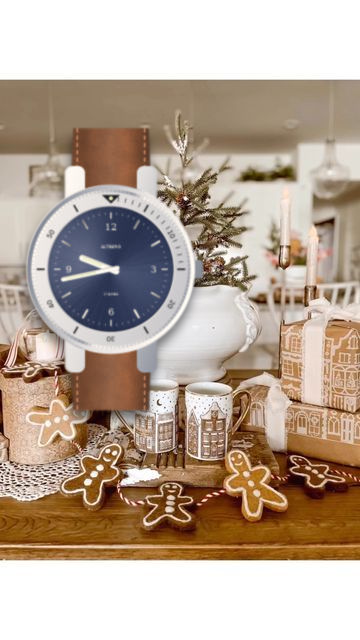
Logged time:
9:43
